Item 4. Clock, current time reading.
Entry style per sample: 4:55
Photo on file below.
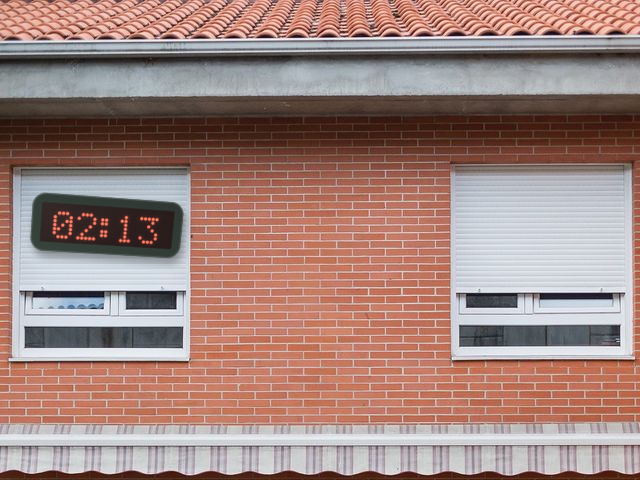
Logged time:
2:13
